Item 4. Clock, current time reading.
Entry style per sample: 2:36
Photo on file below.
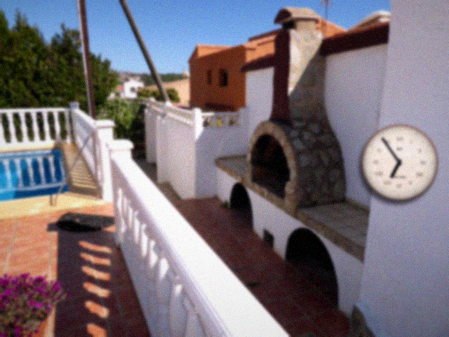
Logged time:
6:54
